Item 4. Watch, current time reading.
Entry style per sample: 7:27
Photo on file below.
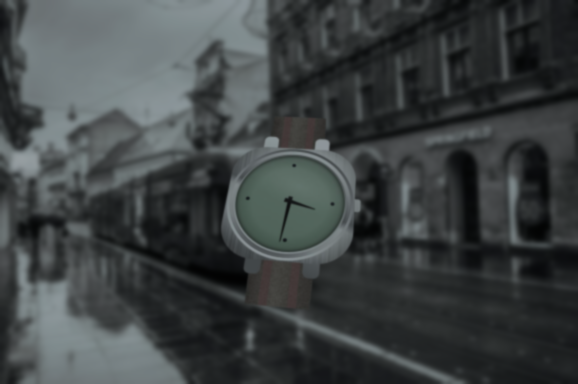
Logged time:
3:31
